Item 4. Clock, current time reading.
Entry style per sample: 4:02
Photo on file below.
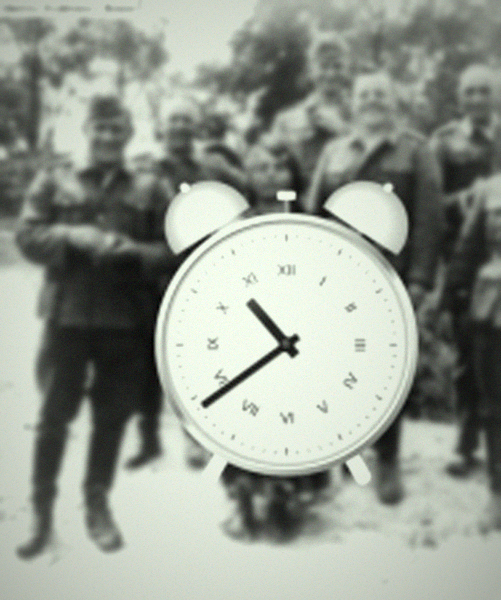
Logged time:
10:39
